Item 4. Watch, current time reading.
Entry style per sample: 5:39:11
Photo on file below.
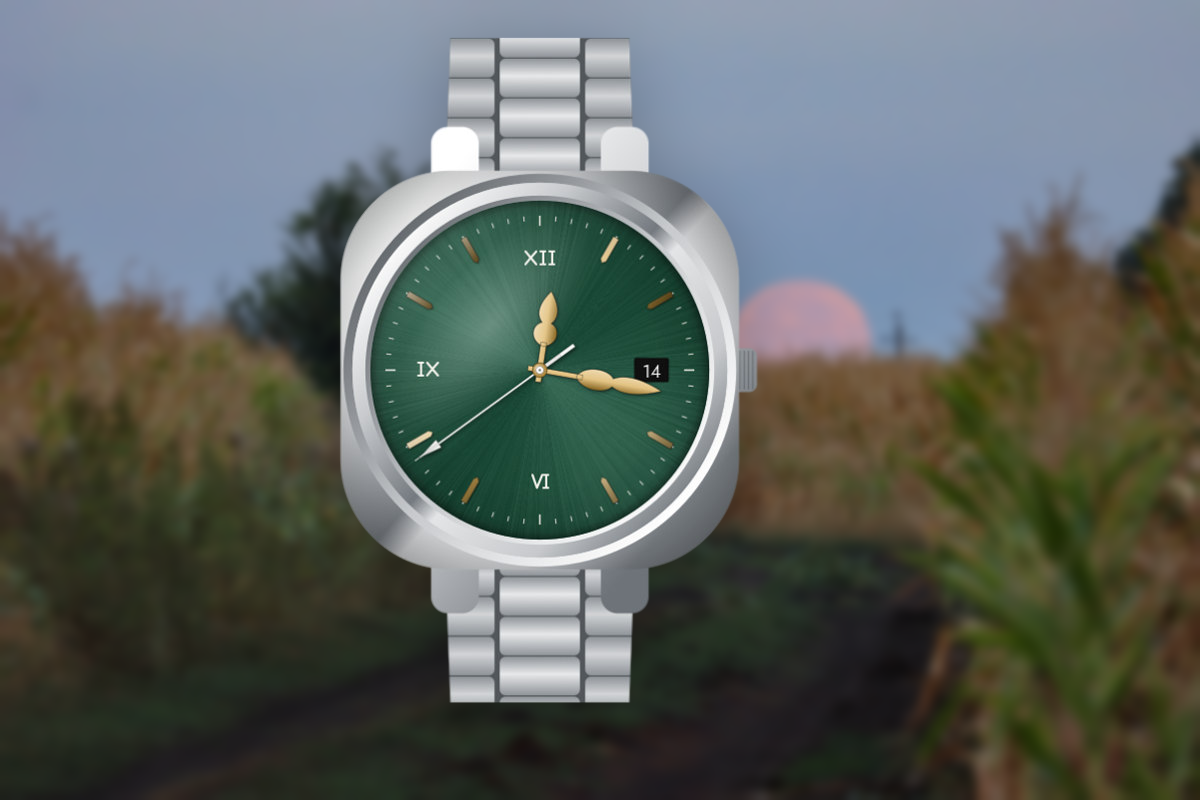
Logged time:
12:16:39
